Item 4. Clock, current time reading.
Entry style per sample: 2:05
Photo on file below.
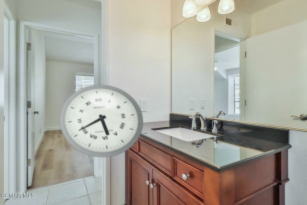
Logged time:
5:41
